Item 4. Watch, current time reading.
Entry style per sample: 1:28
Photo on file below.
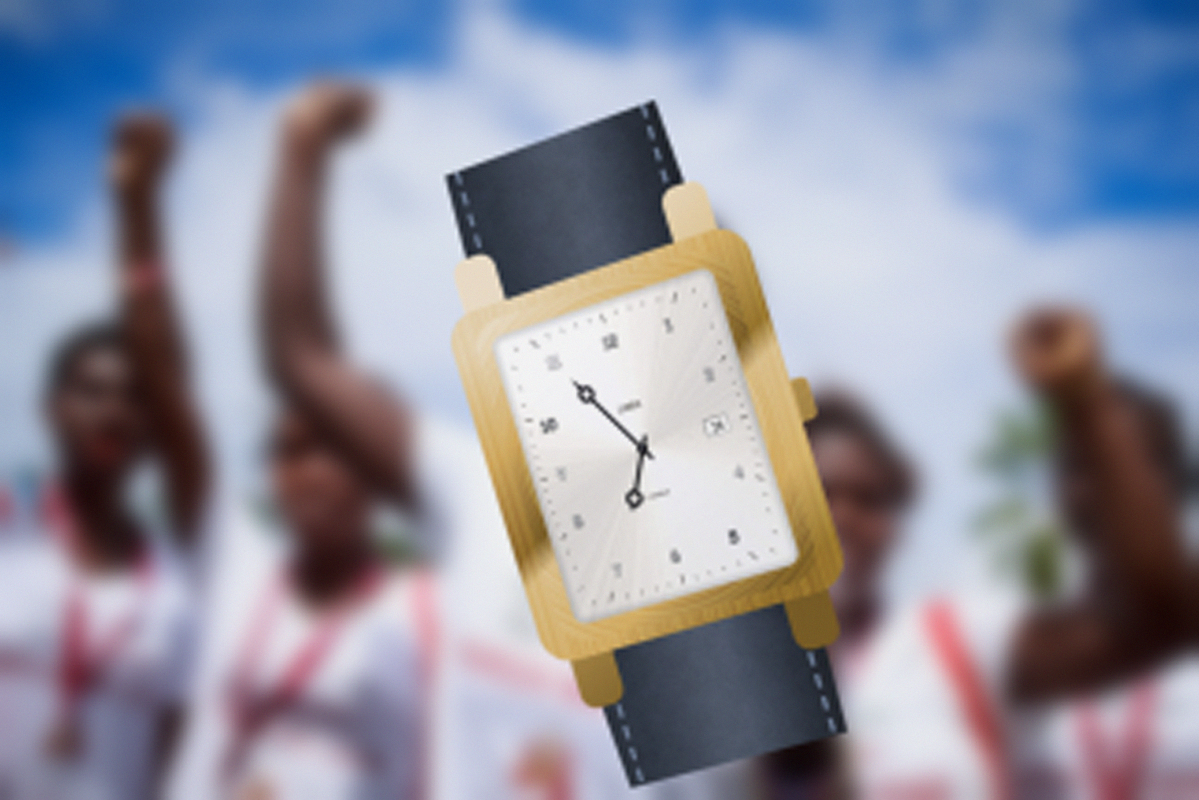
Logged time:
6:55
